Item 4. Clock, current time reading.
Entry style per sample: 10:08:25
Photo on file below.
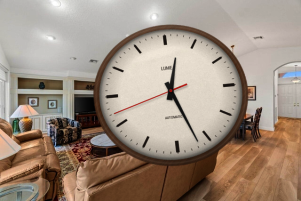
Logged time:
12:26:42
